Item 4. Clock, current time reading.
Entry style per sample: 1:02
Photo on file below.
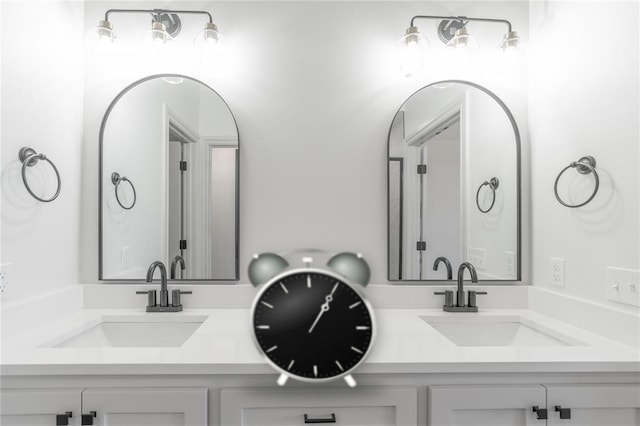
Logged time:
1:05
